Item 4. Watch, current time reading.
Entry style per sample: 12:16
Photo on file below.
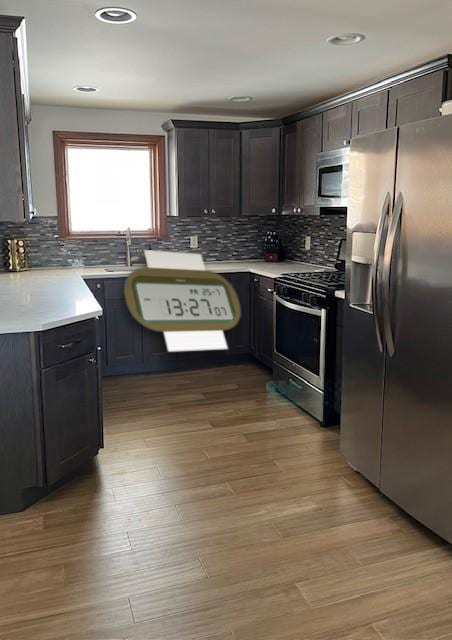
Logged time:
13:27
